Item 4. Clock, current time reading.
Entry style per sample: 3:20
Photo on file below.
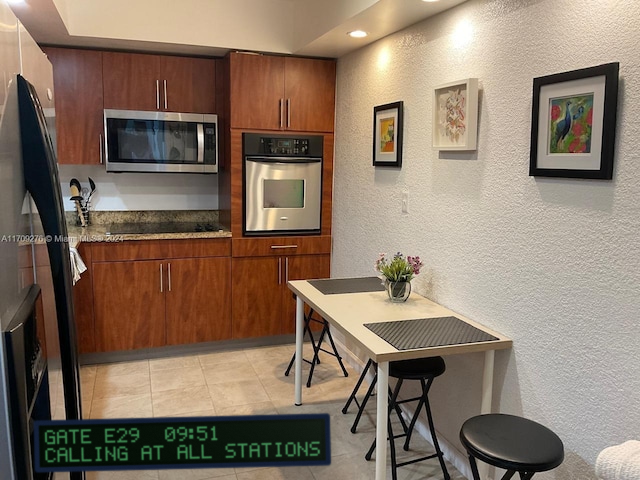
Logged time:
9:51
